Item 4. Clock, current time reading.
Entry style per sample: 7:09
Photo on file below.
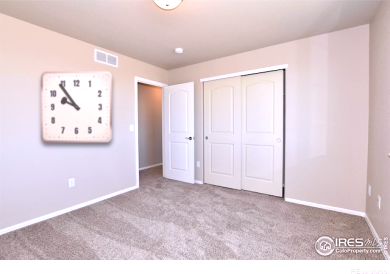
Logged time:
9:54
